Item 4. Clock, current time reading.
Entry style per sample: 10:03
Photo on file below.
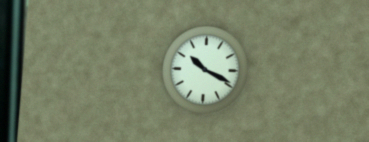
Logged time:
10:19
